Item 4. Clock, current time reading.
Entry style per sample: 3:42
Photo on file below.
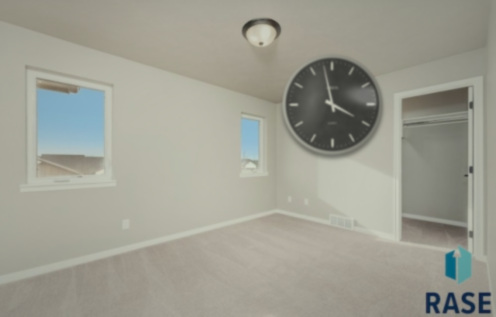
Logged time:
3:58
